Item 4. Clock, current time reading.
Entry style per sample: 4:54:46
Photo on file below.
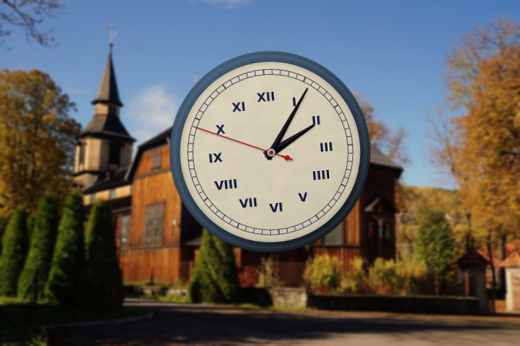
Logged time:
2:05:49
